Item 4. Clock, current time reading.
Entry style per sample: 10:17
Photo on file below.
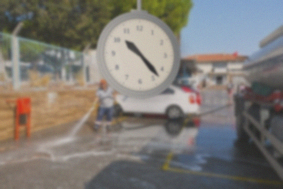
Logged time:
10:23
